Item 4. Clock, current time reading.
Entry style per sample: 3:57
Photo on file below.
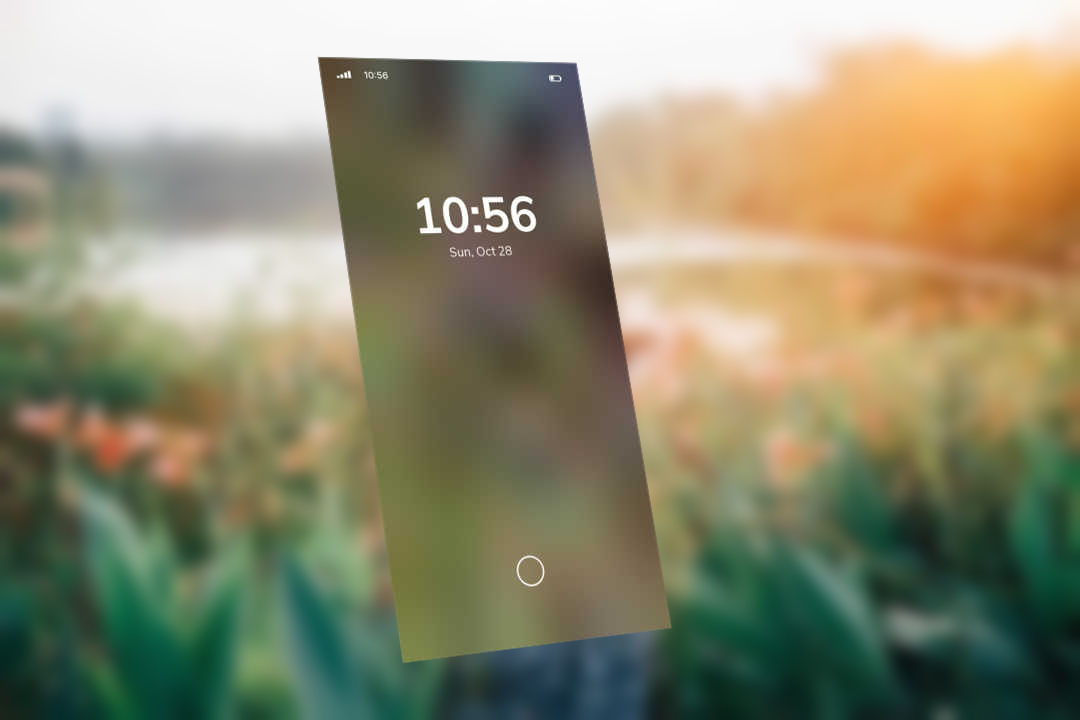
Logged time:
10:56
